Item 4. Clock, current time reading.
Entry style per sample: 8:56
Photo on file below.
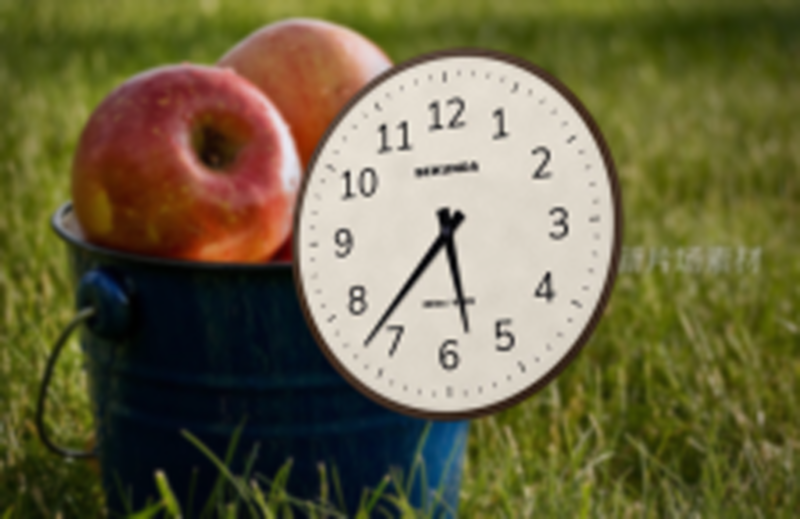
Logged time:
5:37
